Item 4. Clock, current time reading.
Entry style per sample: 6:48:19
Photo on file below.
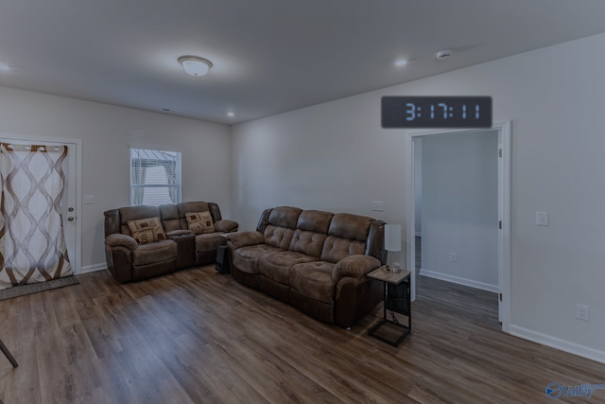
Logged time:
3:17:11
